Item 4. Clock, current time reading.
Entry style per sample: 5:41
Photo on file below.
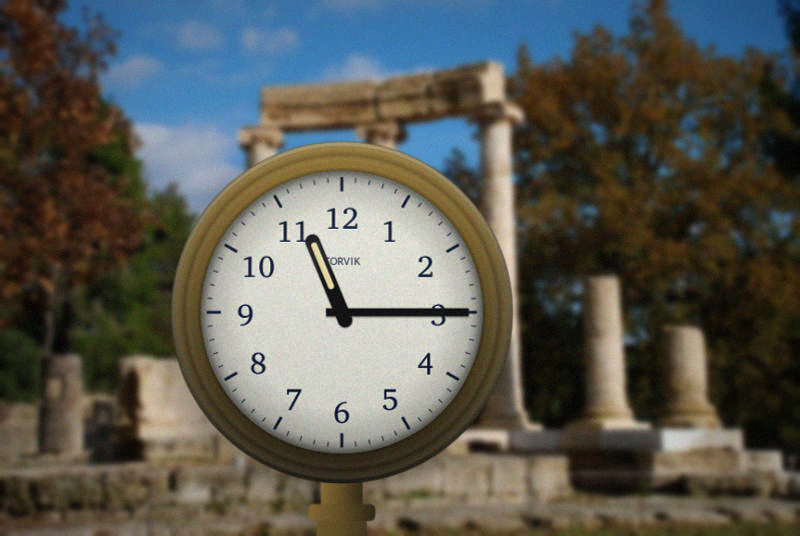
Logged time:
11:15
